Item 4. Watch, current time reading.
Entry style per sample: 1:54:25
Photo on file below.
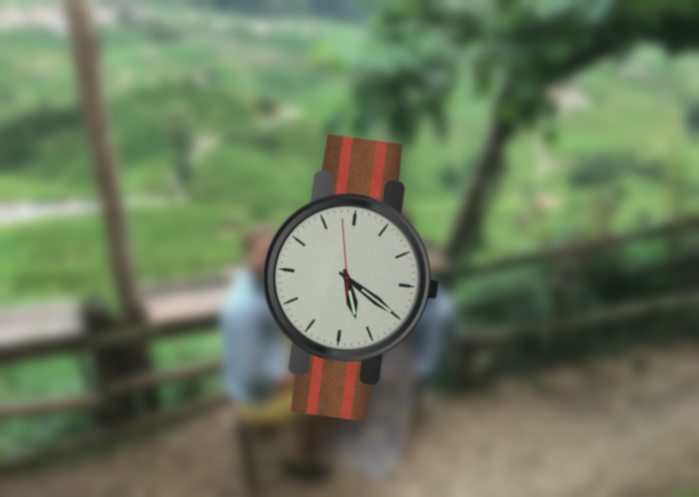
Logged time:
5:19:58
